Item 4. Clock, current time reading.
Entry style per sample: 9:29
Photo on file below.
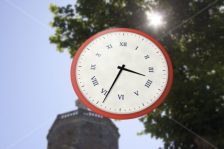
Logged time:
3:34
